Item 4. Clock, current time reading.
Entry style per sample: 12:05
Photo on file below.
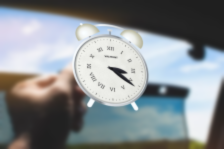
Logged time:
3:21
